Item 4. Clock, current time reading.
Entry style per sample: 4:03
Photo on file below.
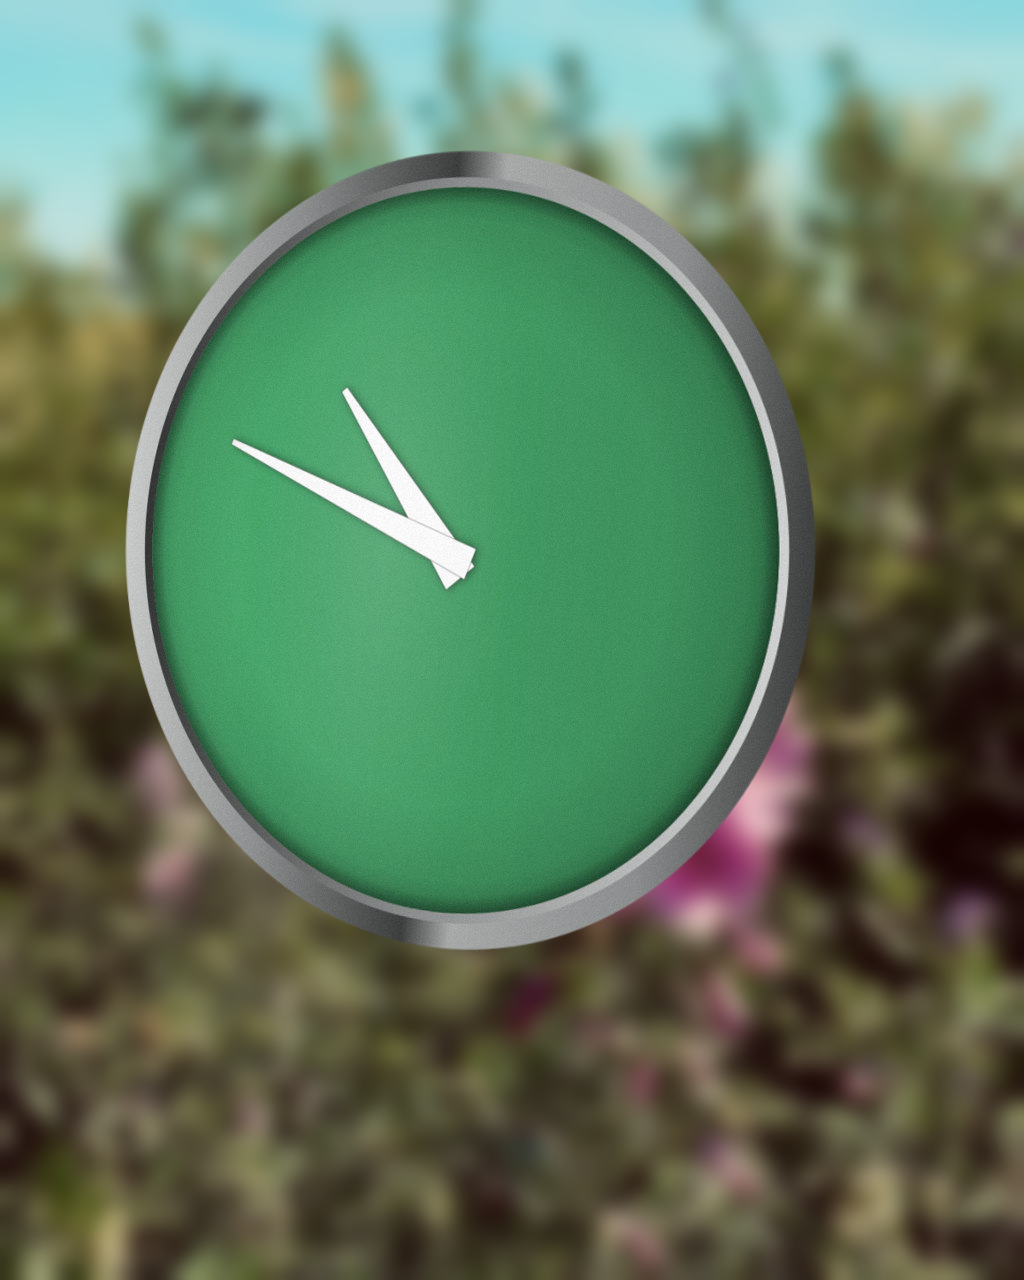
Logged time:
10:49
